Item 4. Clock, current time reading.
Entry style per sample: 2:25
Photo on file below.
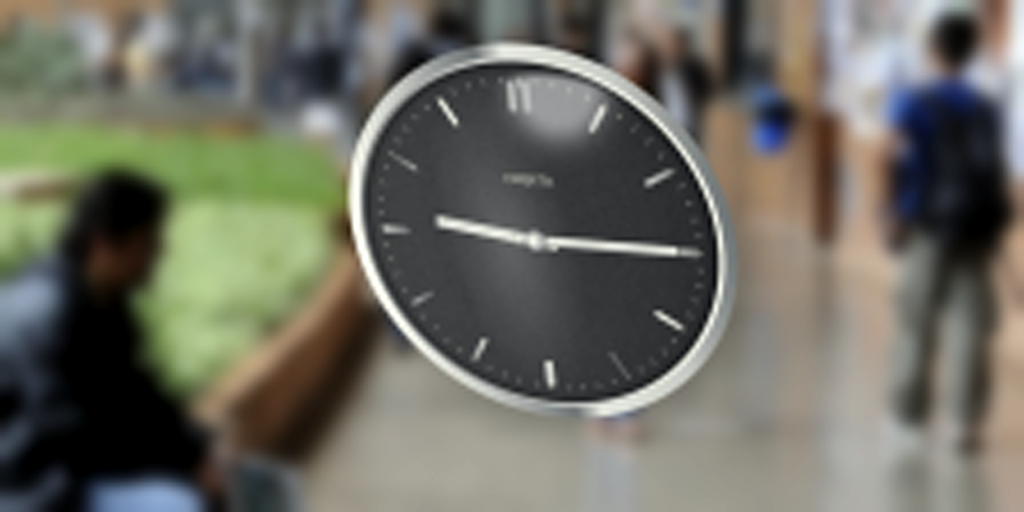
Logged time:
9:15
